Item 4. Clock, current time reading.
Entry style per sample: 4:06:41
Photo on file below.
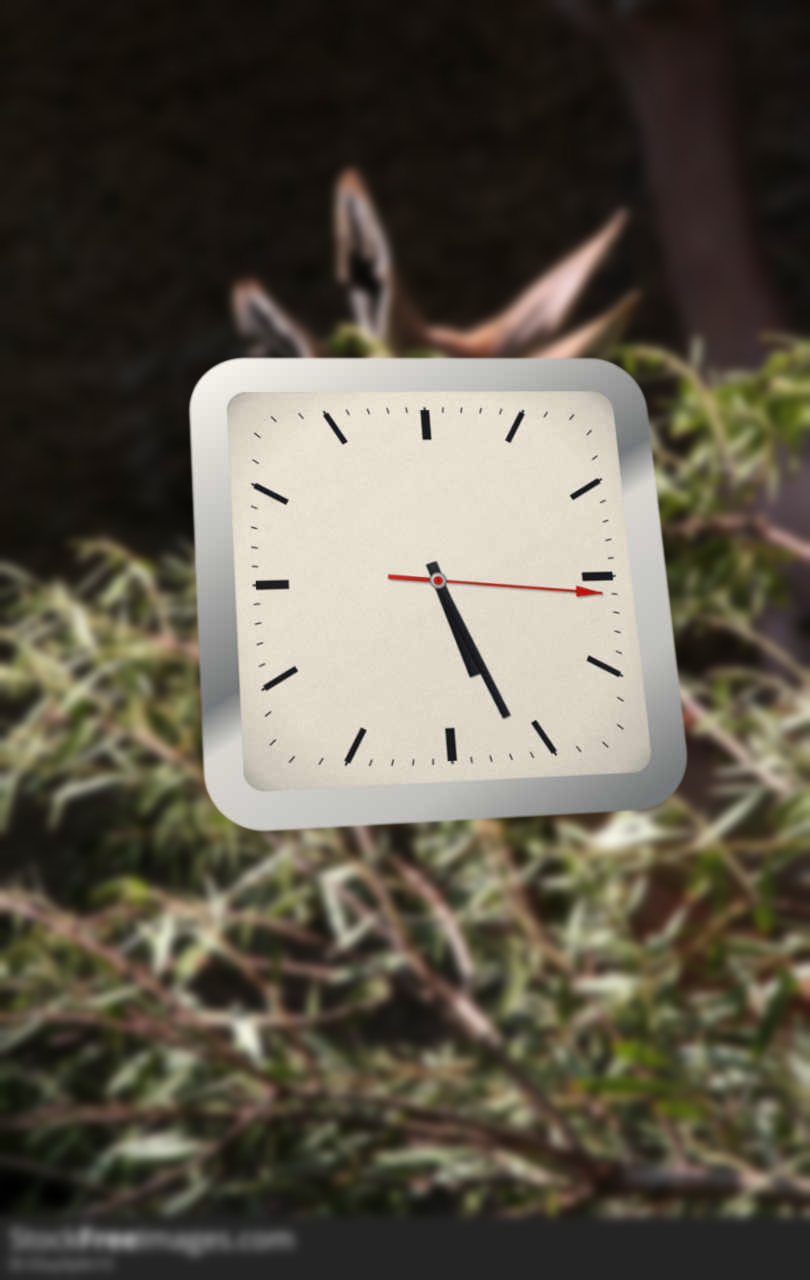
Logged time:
5:26:16
